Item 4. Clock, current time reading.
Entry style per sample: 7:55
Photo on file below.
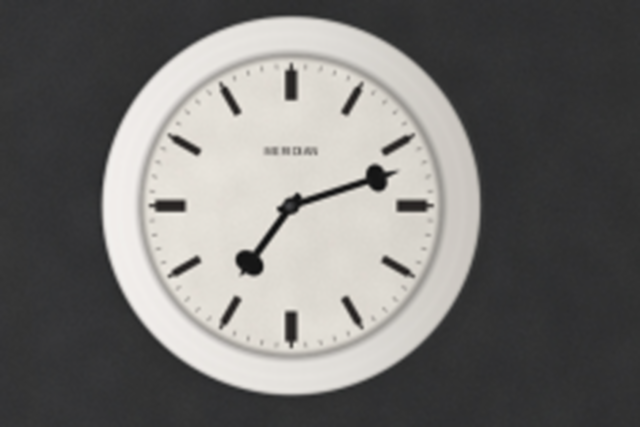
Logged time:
7:12
